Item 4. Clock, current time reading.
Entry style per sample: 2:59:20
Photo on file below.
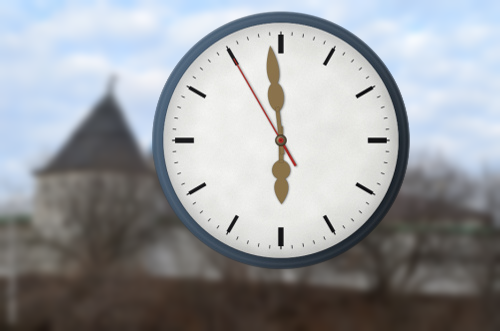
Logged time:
5:58:55
